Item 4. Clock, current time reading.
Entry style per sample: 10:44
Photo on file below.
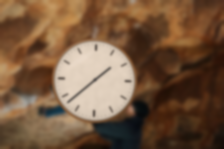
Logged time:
1:38
